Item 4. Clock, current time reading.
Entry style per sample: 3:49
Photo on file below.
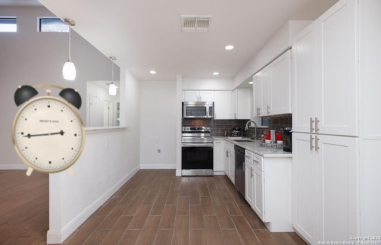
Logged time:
2:44
